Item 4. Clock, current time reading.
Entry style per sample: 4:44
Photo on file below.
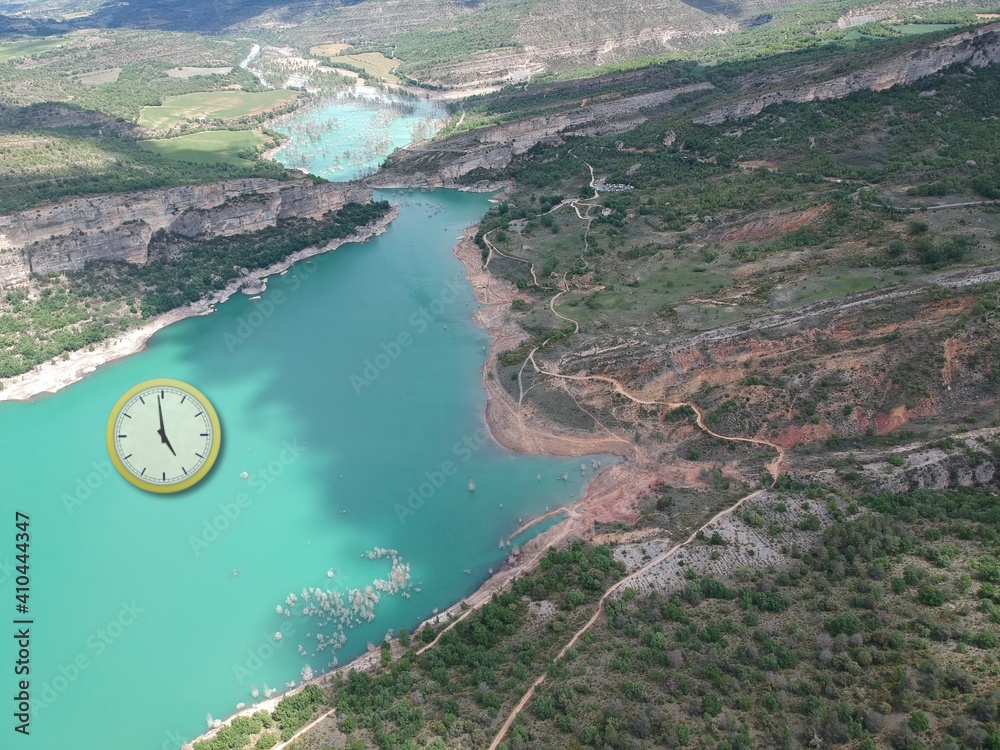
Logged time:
4:59
